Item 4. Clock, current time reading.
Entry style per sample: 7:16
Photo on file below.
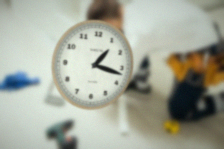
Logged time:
1:17
